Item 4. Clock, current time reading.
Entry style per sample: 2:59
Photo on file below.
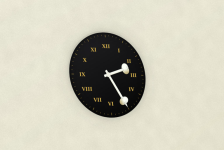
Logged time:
2:25
